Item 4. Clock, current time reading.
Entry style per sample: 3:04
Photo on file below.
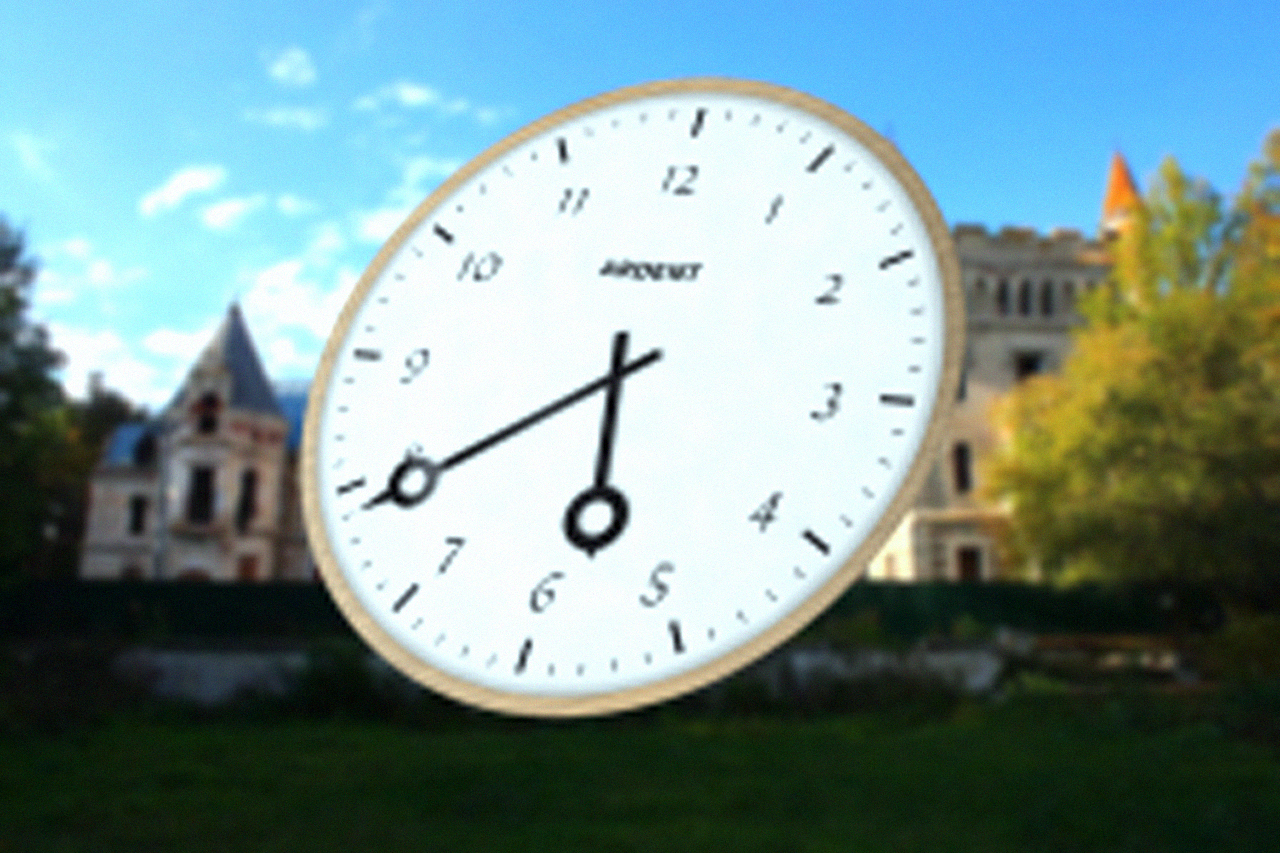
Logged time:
5:39
